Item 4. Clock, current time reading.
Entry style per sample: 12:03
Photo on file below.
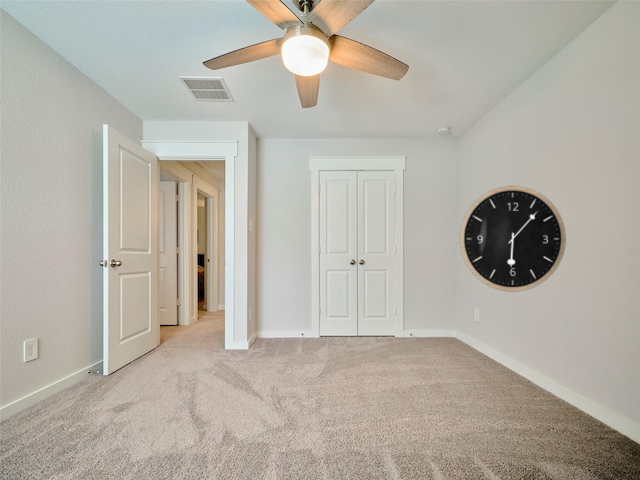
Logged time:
6:07
